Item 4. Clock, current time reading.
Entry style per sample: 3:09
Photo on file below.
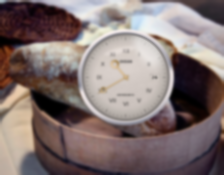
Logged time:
10:40
